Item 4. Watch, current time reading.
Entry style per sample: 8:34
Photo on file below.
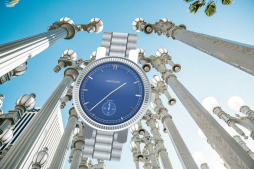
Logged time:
1:37
